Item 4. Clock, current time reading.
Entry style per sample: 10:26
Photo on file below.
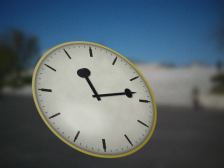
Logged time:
11:13
